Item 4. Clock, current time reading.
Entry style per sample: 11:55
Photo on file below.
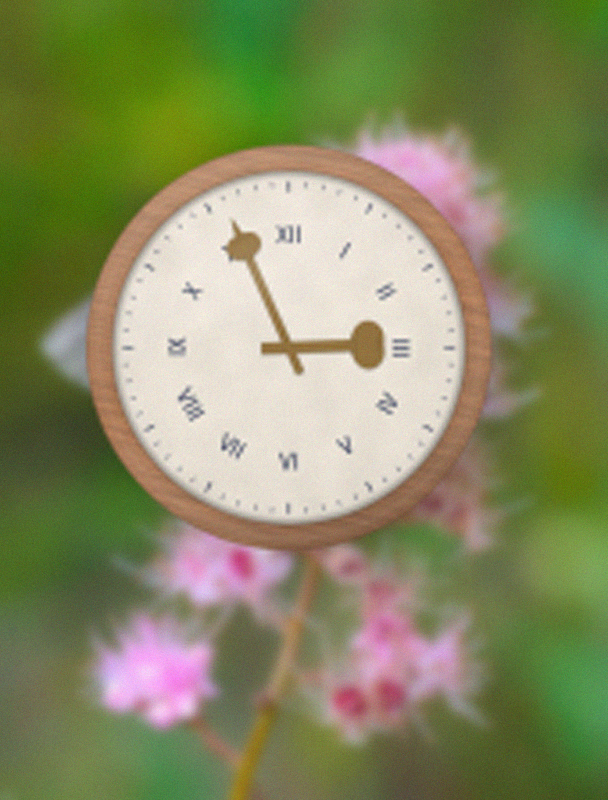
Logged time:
2:56
